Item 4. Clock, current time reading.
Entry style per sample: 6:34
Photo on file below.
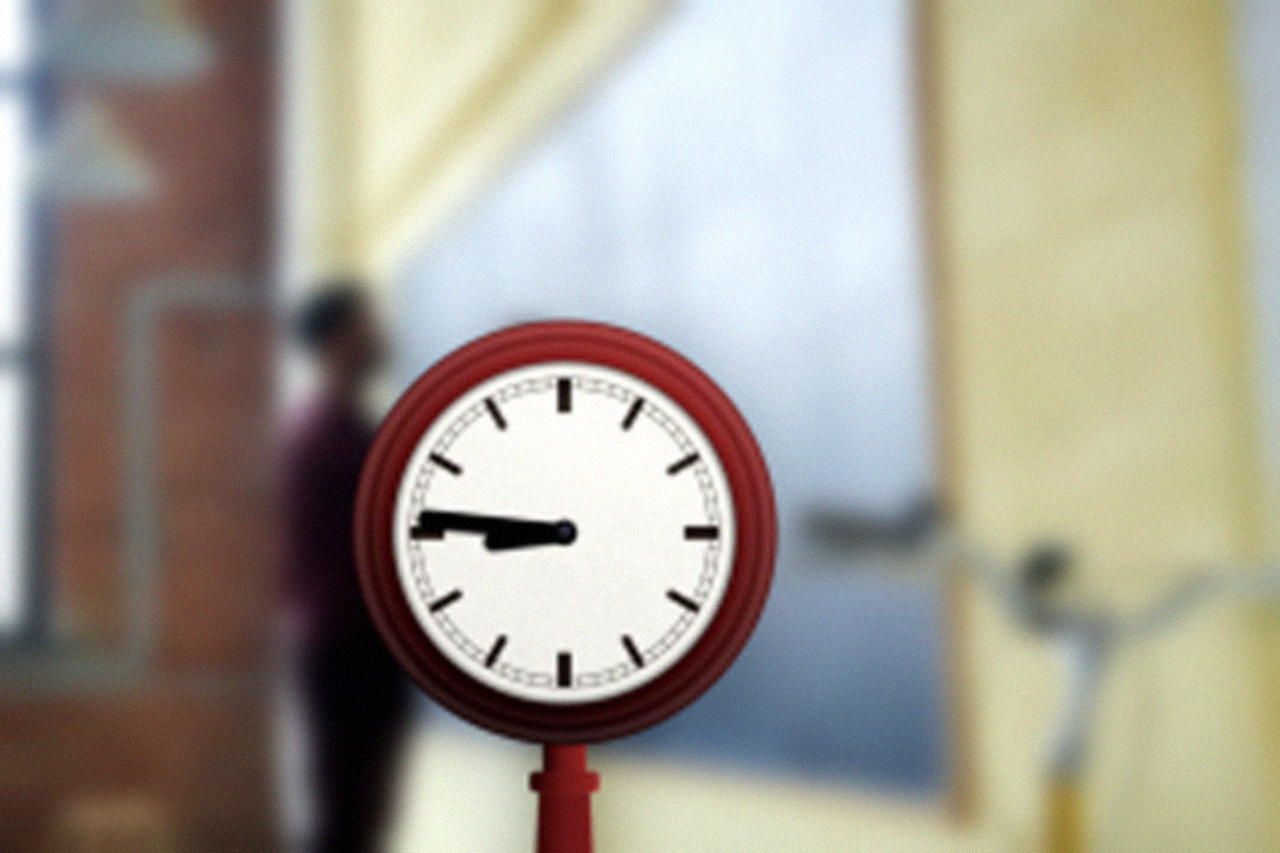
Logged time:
8:46
